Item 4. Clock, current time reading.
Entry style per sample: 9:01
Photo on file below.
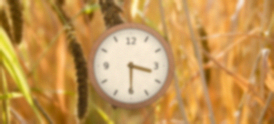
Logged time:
3:30
